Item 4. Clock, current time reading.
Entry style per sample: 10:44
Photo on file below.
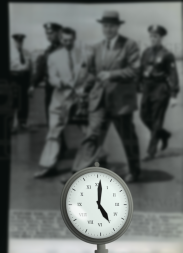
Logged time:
5:01
